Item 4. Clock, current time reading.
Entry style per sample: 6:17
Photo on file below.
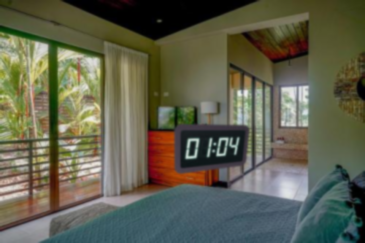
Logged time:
1:04
